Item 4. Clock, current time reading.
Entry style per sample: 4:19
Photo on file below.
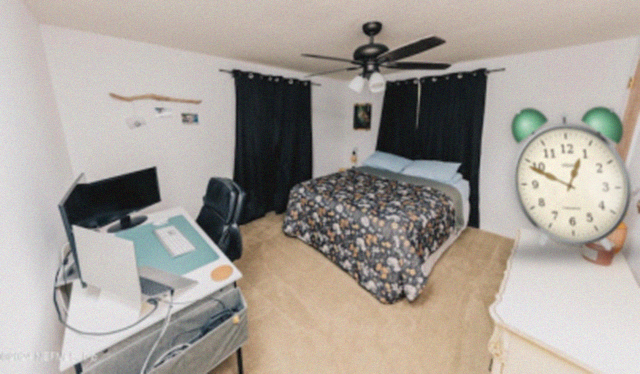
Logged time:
12:49
